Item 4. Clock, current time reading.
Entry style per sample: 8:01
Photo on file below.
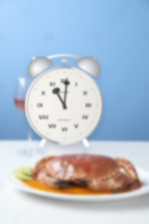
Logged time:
11:01
